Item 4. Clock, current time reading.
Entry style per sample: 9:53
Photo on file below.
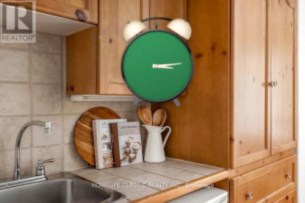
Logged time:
3:14
